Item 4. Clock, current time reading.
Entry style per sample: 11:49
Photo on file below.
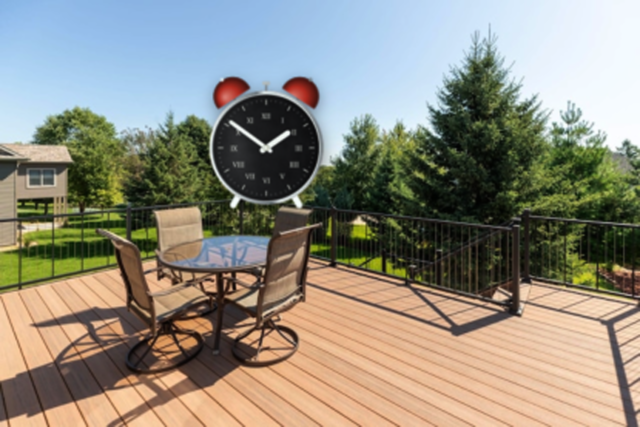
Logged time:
1:51
